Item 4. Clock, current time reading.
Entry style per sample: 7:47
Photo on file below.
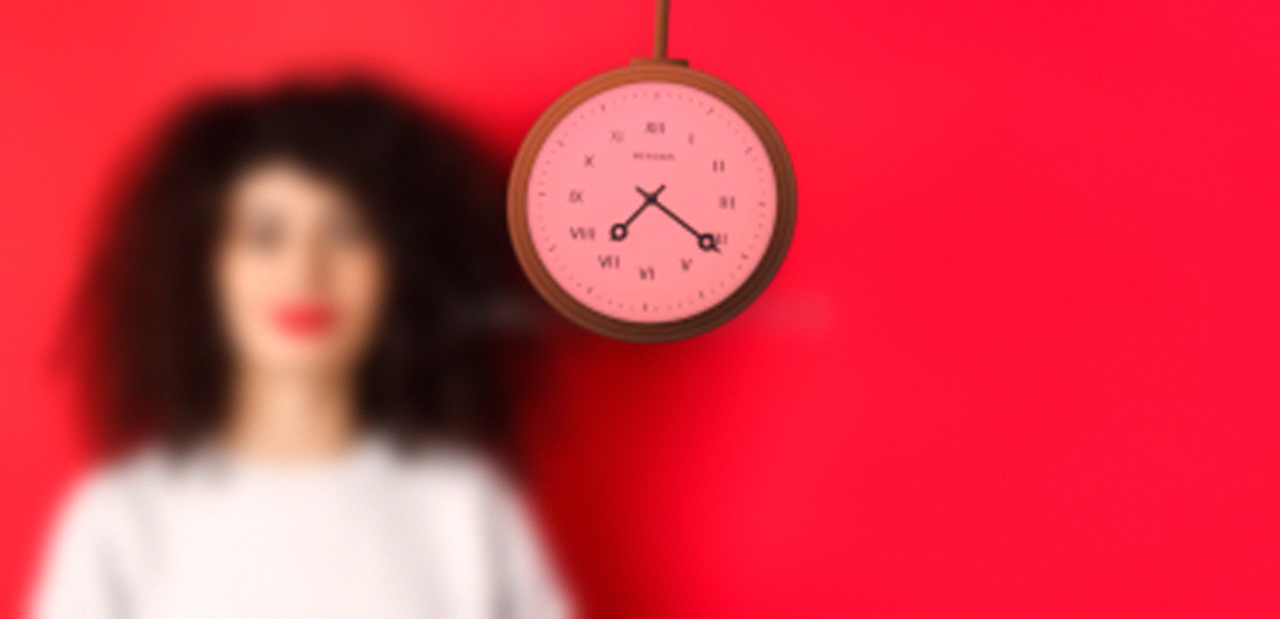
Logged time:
7:21
